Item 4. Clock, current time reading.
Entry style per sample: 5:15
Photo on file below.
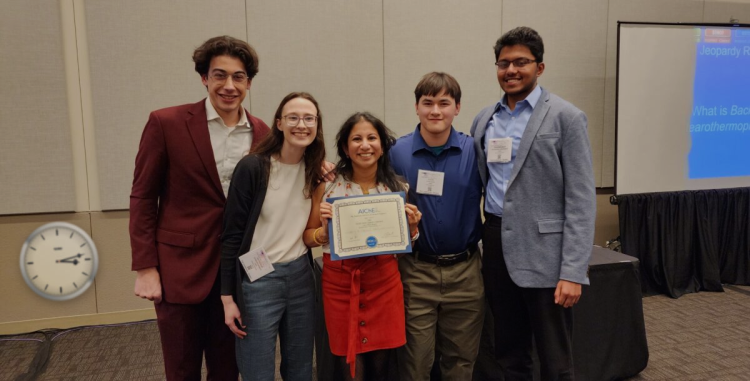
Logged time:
3:13
